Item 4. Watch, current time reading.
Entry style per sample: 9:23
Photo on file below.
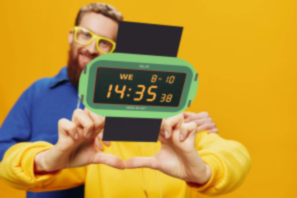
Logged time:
14:35
